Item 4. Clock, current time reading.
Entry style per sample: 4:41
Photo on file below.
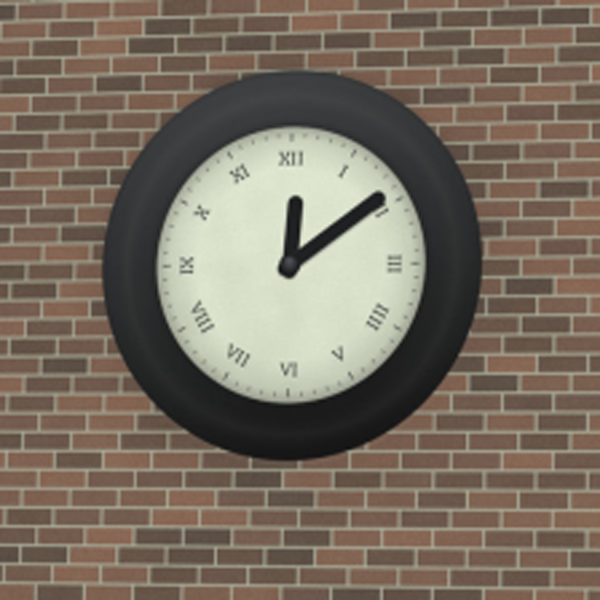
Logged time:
12:09
